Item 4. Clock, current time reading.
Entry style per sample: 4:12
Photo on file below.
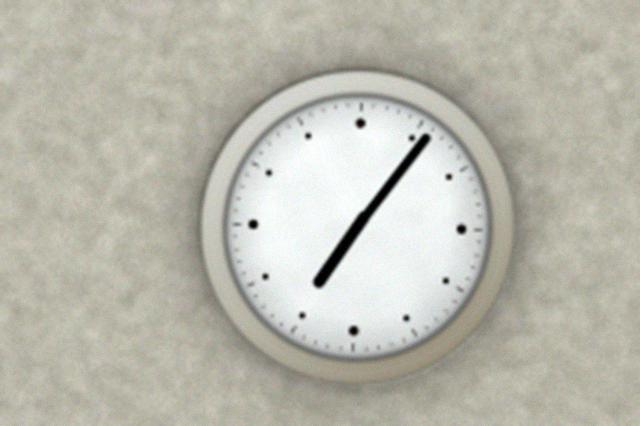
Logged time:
7:06
